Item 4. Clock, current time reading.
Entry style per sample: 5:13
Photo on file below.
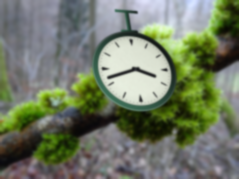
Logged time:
3:42
